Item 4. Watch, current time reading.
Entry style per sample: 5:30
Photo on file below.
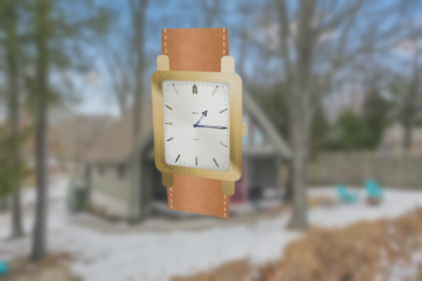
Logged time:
1:15
